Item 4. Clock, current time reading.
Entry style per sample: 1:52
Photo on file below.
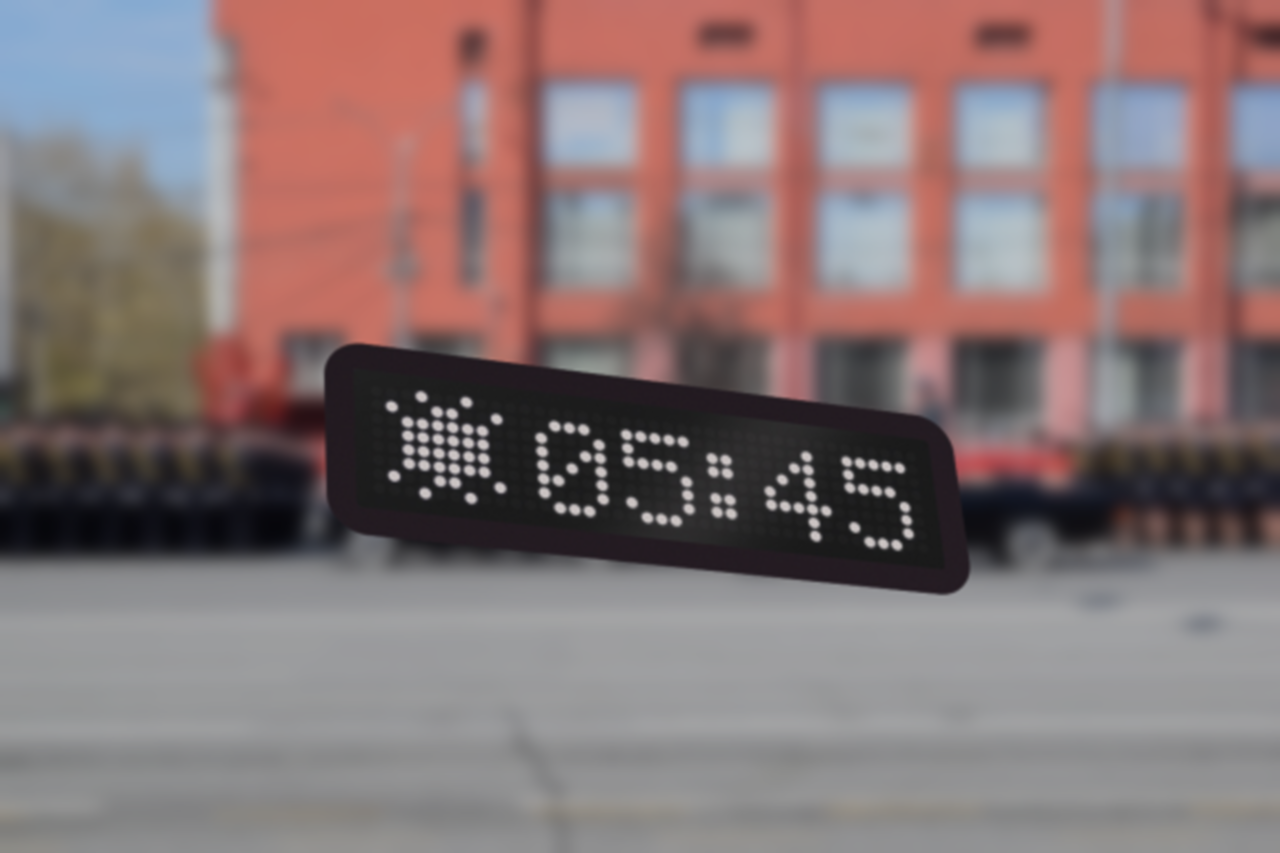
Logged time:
5:45
